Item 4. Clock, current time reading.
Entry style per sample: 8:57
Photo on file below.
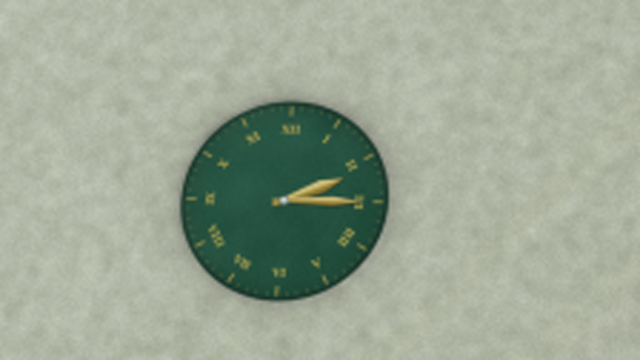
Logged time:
2:15
